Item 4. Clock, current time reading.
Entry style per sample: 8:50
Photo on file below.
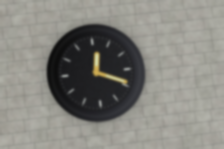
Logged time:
12:19
